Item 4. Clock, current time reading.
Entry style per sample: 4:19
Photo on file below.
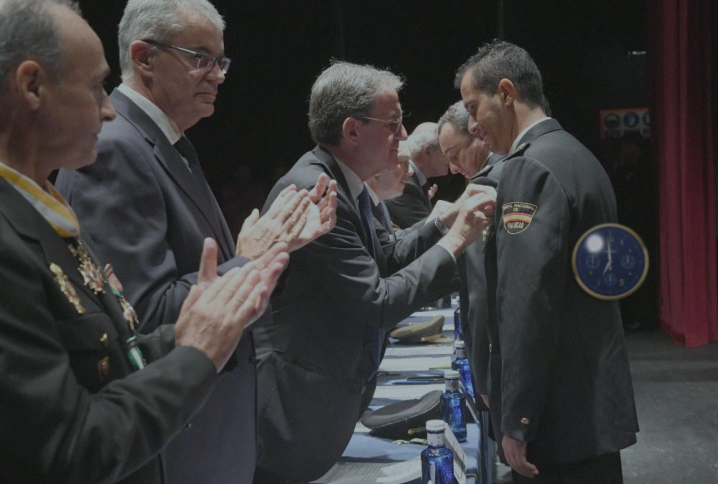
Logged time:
6:59
